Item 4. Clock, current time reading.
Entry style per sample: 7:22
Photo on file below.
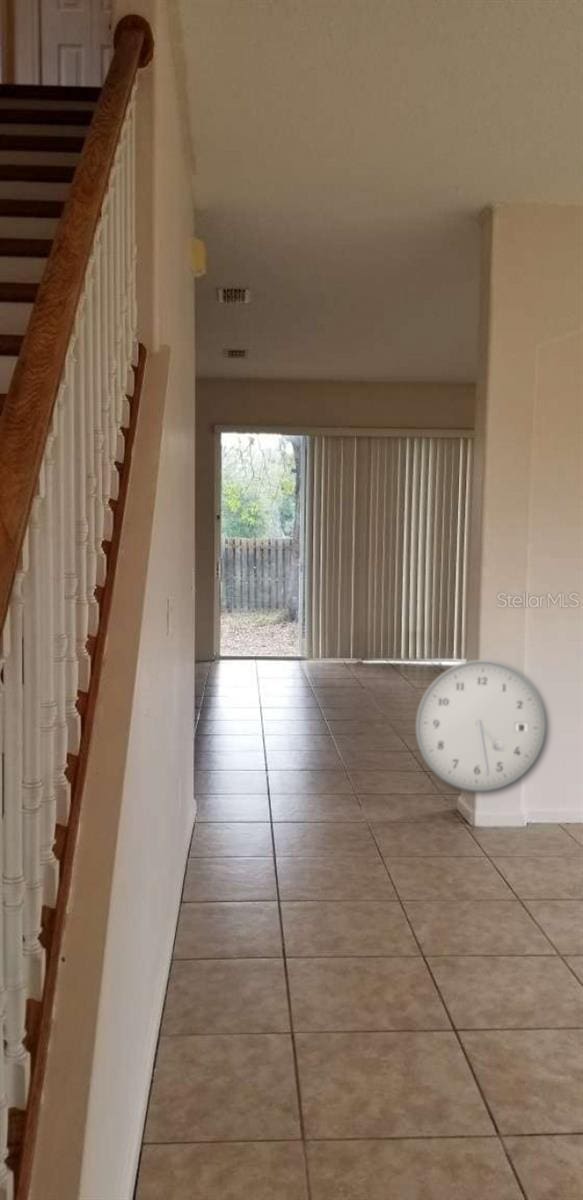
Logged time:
4:28
